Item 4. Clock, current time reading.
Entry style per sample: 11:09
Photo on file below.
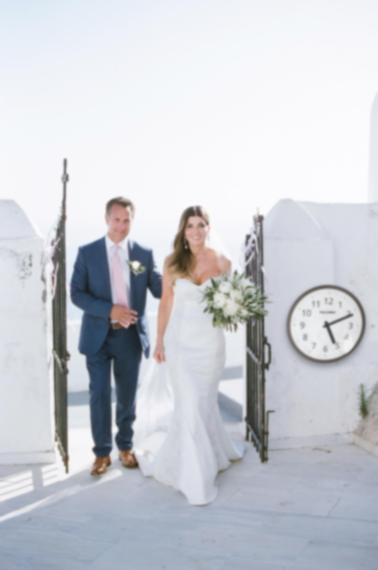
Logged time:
5:11
